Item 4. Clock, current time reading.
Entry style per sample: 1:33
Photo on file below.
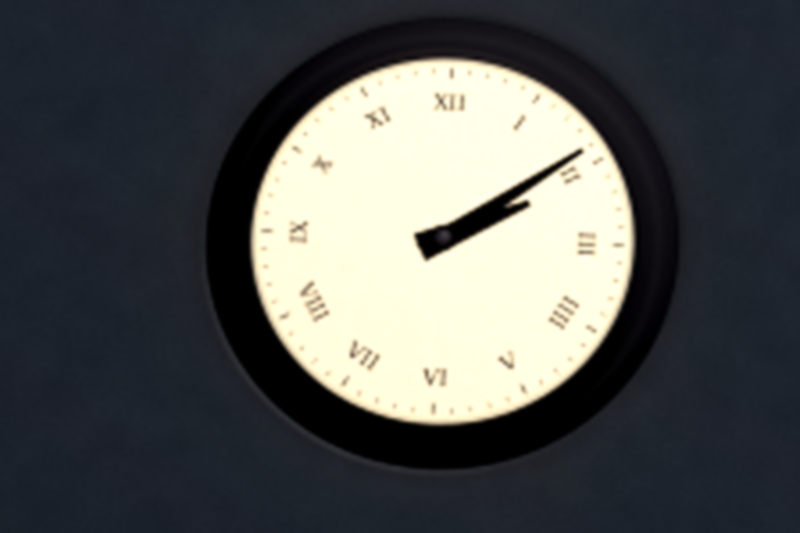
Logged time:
2:09
